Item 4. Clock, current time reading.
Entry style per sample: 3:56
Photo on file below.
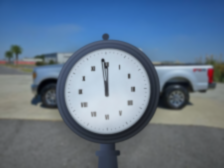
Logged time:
11:59
